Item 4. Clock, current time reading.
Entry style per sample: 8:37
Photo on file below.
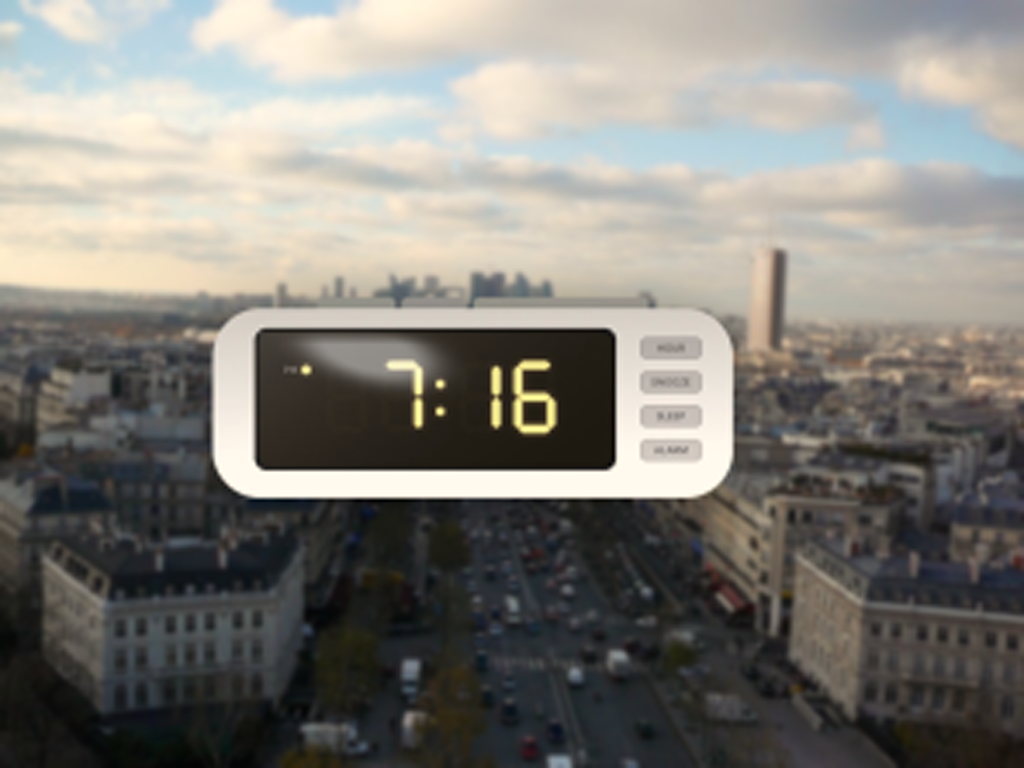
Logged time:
7:16
